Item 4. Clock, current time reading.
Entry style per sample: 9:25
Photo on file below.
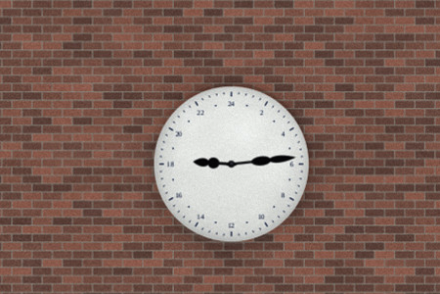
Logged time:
18:14
